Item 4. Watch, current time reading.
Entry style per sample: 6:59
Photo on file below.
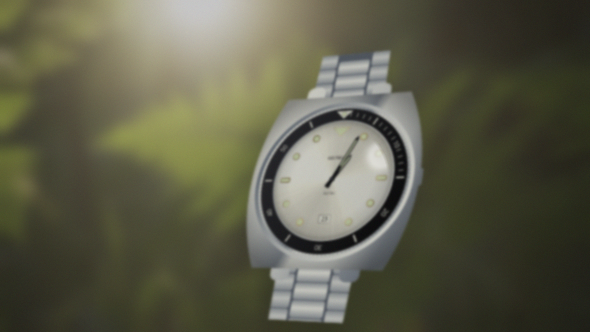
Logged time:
1:04
